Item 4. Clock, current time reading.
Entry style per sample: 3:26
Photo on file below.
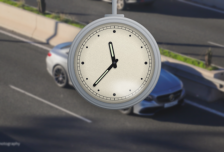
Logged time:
11:37
